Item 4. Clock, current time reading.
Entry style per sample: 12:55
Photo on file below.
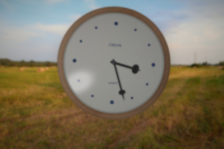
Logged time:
3:27
